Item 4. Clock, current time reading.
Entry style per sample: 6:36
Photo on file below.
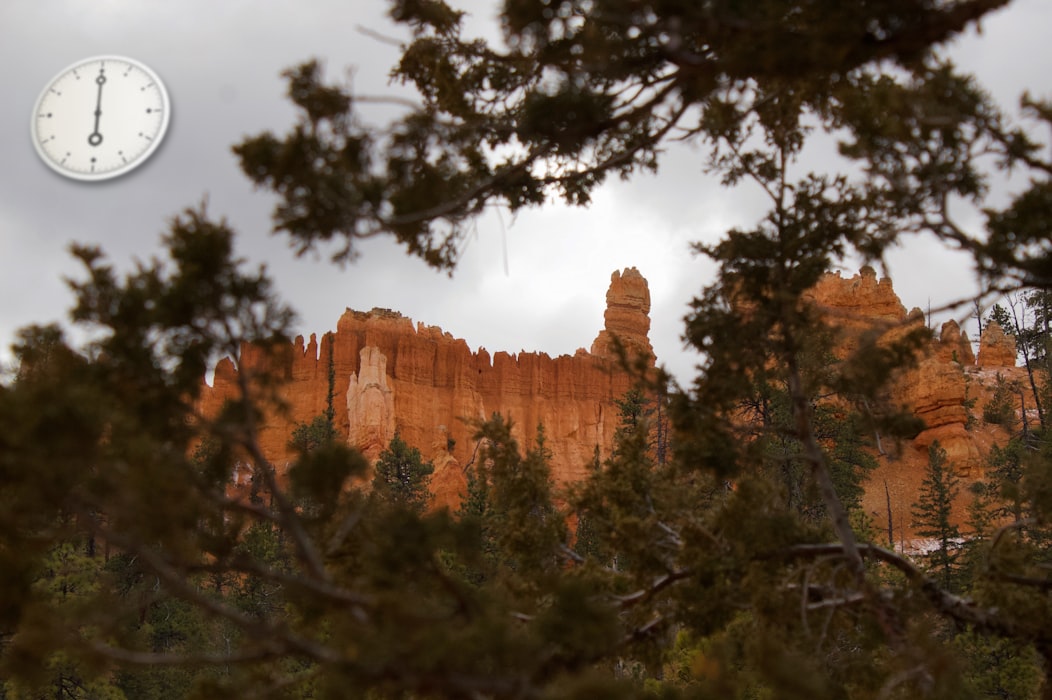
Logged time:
6:00
